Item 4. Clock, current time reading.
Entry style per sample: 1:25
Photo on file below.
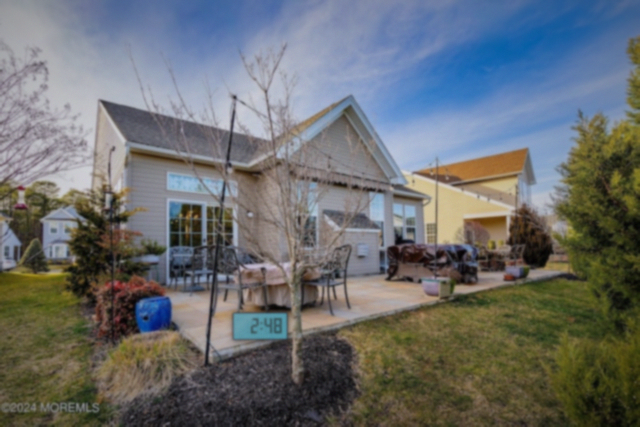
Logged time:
2:48
